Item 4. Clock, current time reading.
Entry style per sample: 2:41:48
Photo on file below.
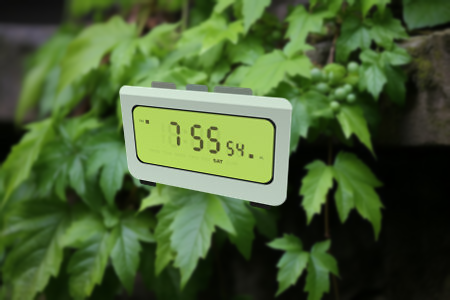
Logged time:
7:55:54
